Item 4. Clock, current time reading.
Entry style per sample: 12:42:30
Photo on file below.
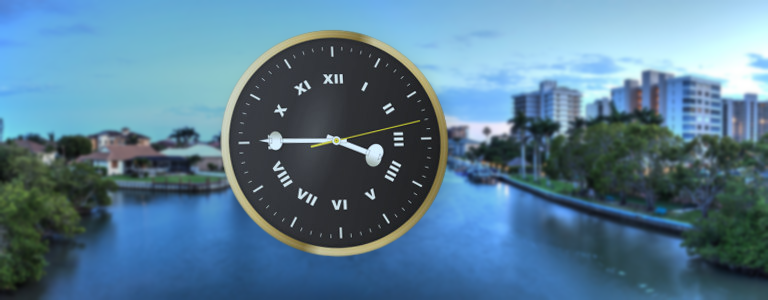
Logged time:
3:45:13
